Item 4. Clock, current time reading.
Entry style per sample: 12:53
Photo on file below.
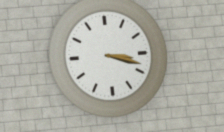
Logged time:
3:18
